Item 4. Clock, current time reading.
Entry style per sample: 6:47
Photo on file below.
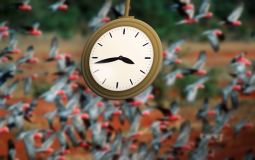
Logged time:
3:43
